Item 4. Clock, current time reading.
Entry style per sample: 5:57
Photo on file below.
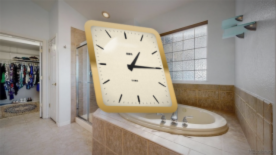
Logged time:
1:15
